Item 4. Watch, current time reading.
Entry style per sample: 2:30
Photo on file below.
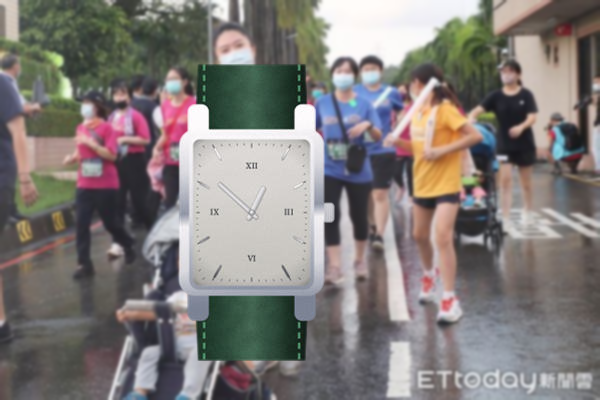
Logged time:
12:52
